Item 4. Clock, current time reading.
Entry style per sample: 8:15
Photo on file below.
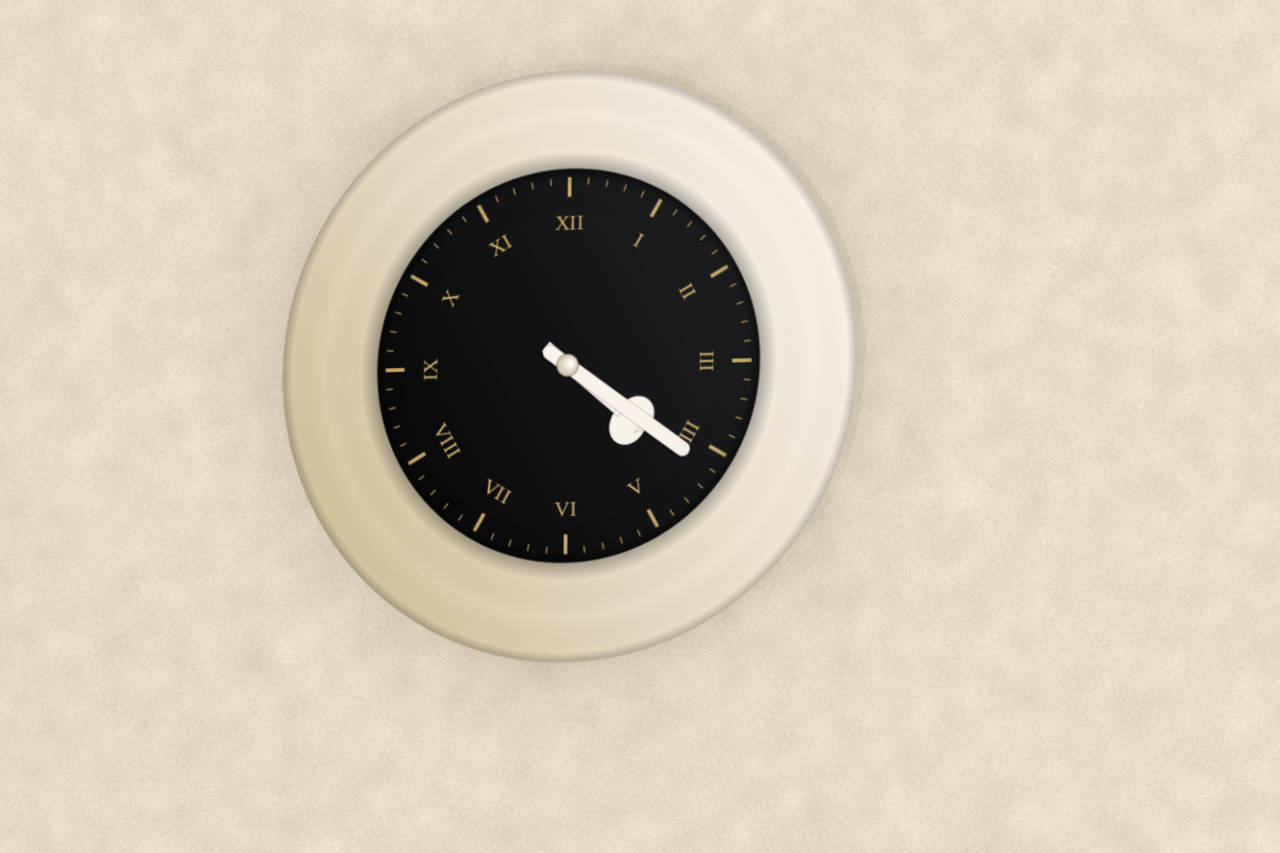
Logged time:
4:21
